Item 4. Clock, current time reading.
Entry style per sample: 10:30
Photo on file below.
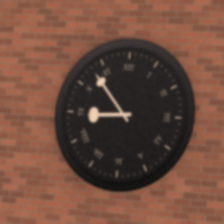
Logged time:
8:53
